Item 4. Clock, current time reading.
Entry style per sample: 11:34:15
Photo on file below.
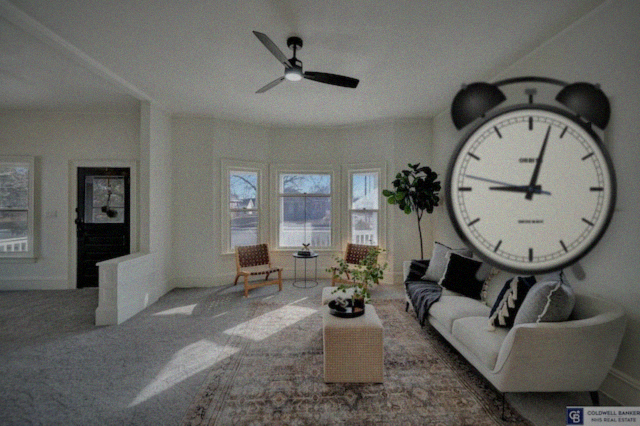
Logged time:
9:02:47
